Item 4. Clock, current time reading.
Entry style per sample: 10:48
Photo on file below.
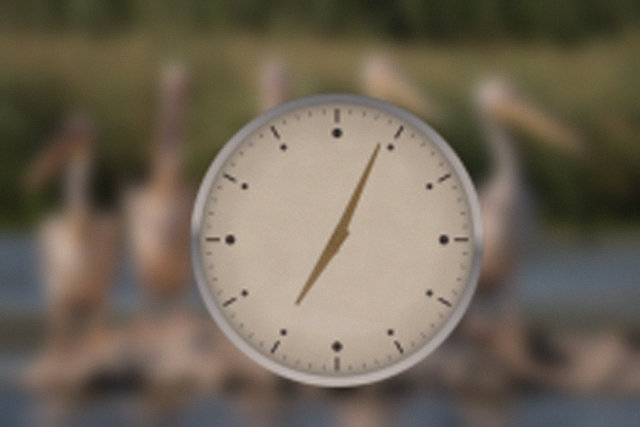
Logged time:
7:04
